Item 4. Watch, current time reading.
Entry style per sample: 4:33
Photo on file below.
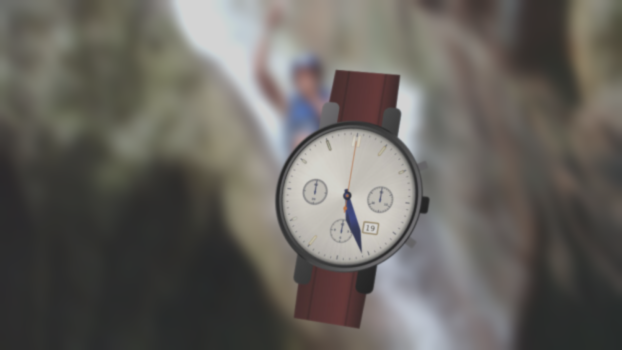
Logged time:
5:26
